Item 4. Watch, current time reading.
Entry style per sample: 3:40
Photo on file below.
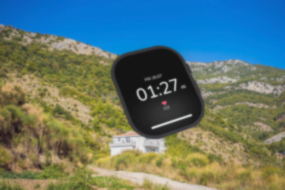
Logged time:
1:27
